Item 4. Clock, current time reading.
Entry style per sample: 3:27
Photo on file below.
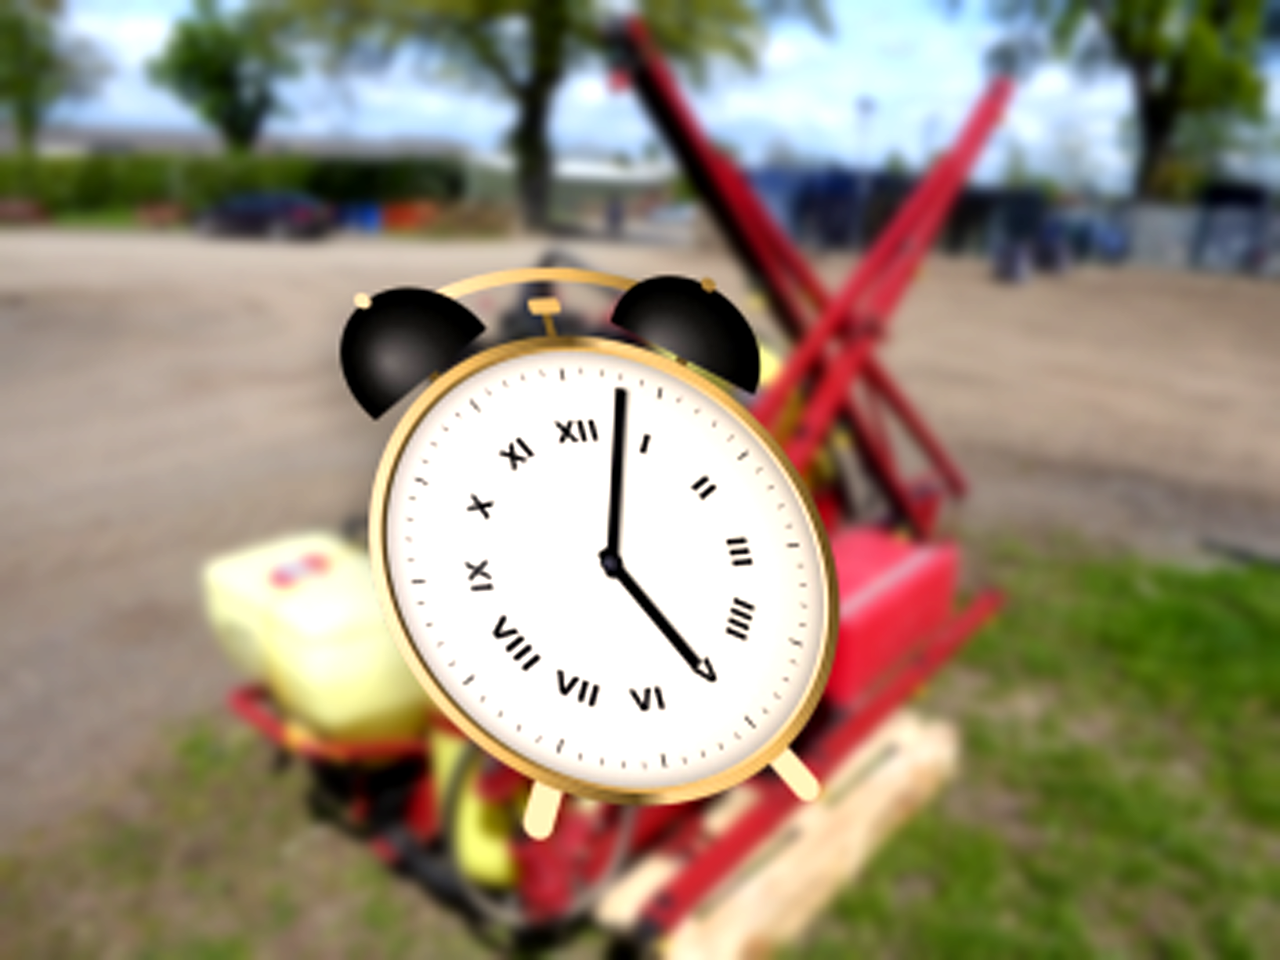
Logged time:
5:03
